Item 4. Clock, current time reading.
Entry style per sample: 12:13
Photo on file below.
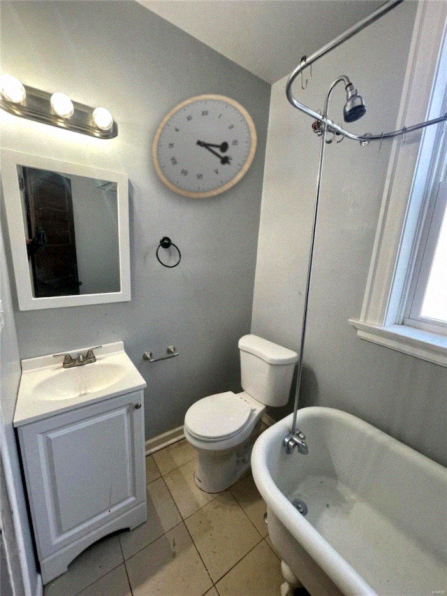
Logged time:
3:21
